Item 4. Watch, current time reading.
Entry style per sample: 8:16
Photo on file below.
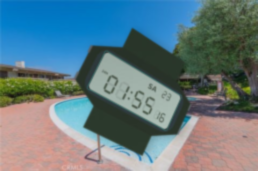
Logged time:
1:55
